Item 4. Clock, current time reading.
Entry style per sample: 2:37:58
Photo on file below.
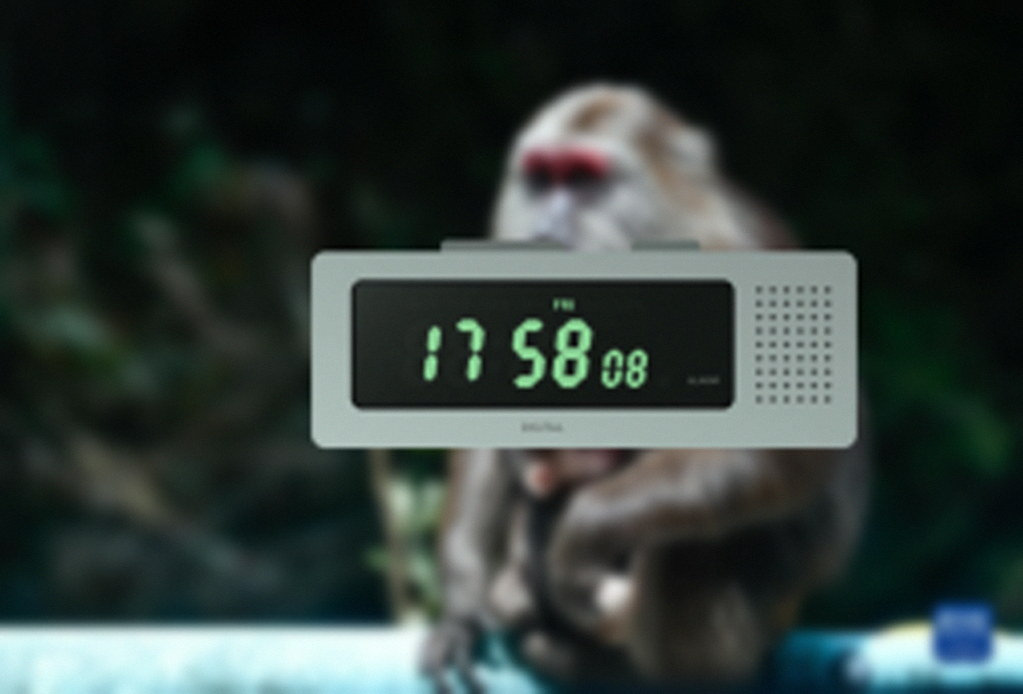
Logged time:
17:58:08
